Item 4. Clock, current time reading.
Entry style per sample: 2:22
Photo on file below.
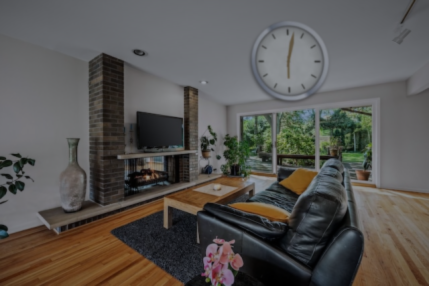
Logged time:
6:02
